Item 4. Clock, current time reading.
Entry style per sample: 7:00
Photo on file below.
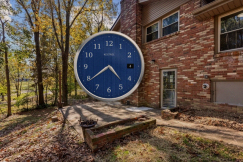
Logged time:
4:39
